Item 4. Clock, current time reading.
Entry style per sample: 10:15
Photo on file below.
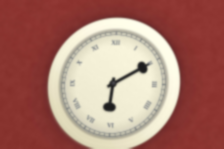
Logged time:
6:10
